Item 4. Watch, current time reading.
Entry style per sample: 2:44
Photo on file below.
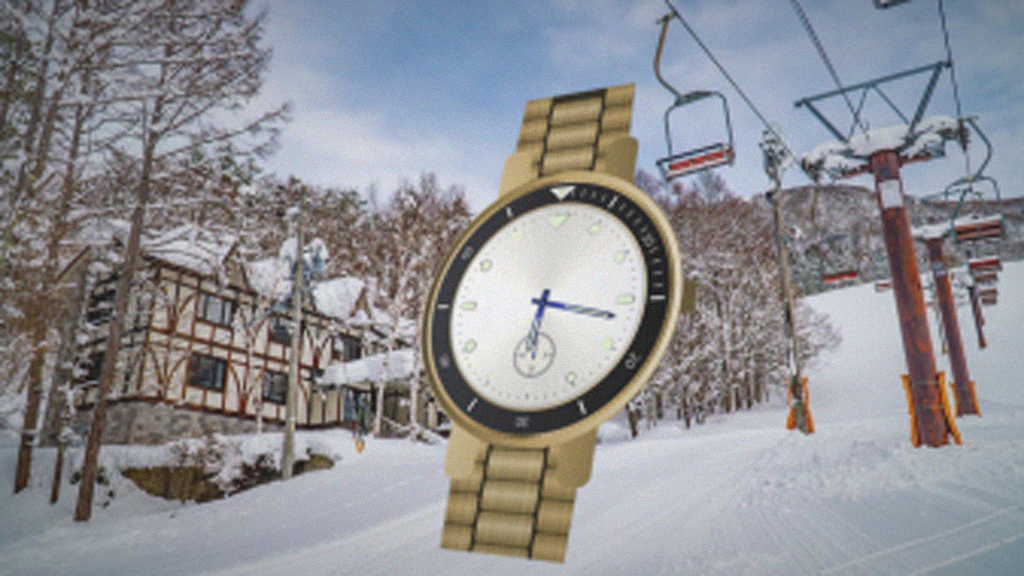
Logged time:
6:17
